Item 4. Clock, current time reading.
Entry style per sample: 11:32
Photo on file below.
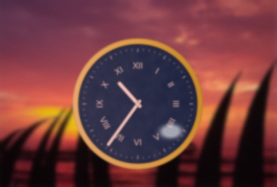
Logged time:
10:36
